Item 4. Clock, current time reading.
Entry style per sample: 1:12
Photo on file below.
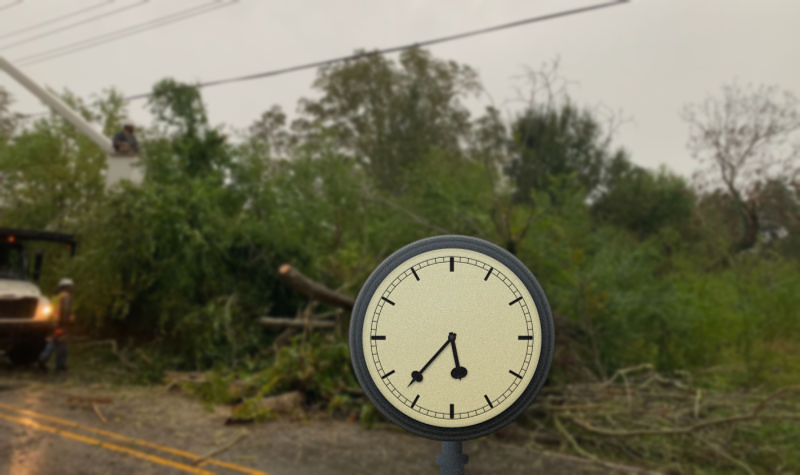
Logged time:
5:37
